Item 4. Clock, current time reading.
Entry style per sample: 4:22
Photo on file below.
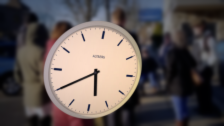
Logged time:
5:40
